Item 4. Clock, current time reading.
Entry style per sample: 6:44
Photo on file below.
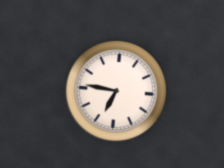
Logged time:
6:46
